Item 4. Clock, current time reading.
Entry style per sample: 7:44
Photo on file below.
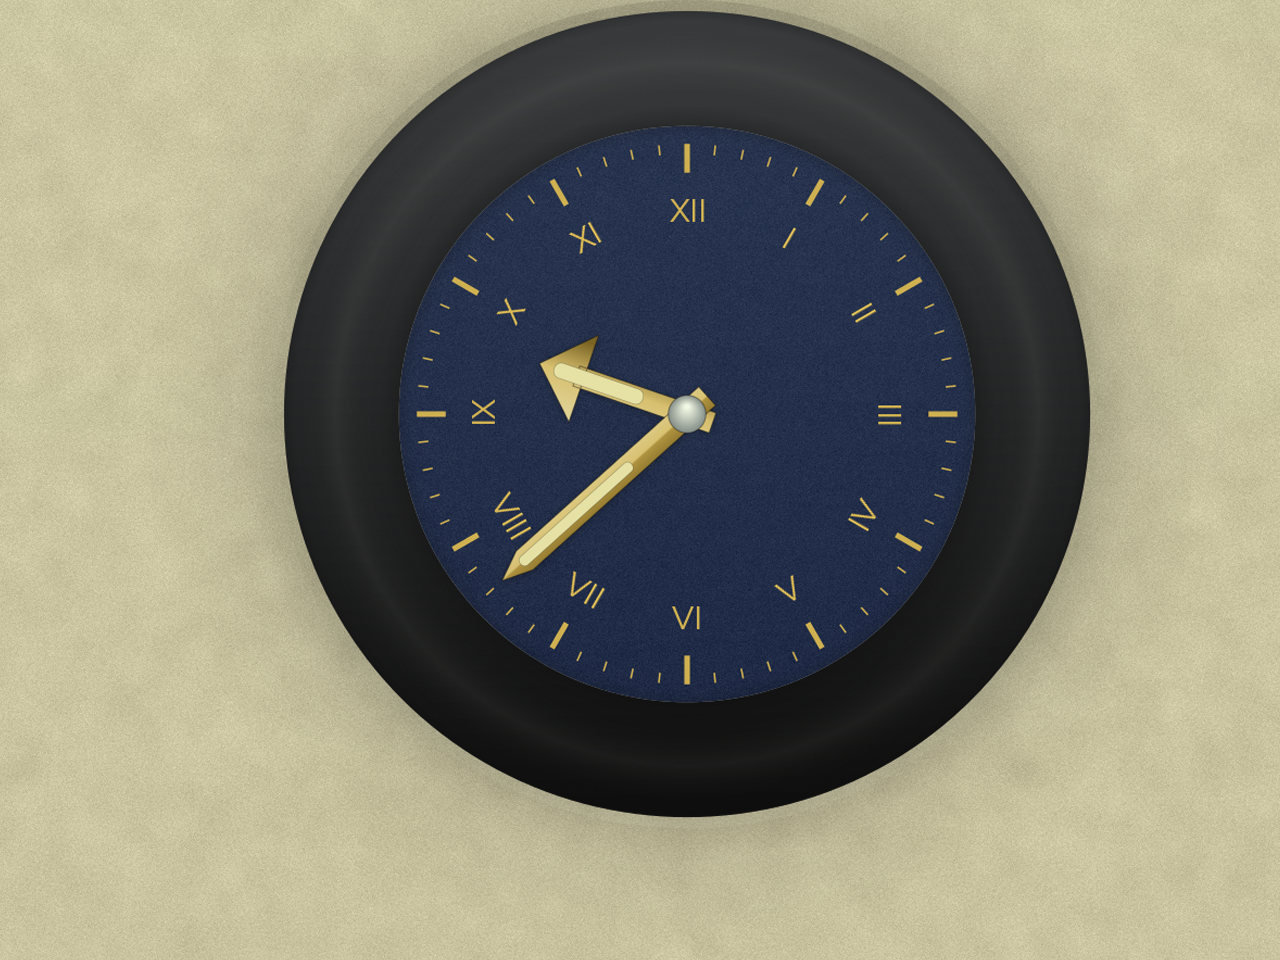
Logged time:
9:38
